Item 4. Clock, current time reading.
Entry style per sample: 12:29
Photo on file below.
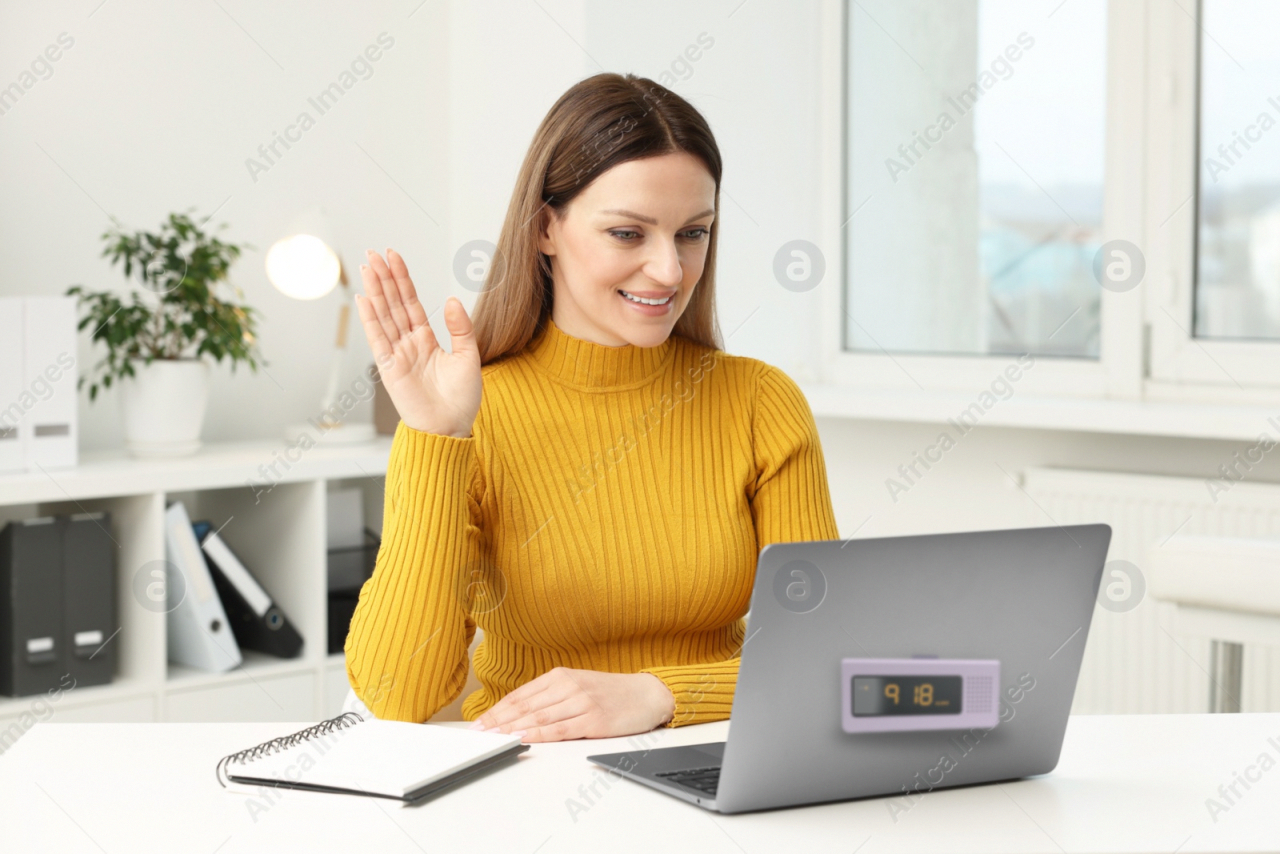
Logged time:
9:18
